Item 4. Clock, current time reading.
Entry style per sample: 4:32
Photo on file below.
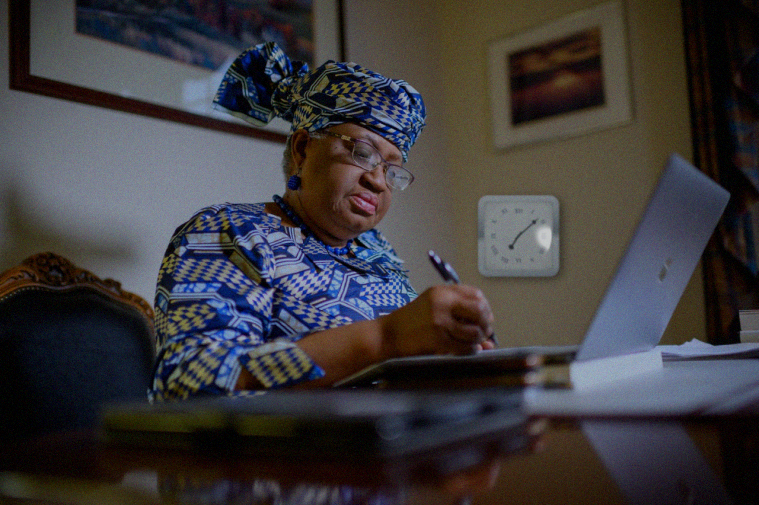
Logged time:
7:08
